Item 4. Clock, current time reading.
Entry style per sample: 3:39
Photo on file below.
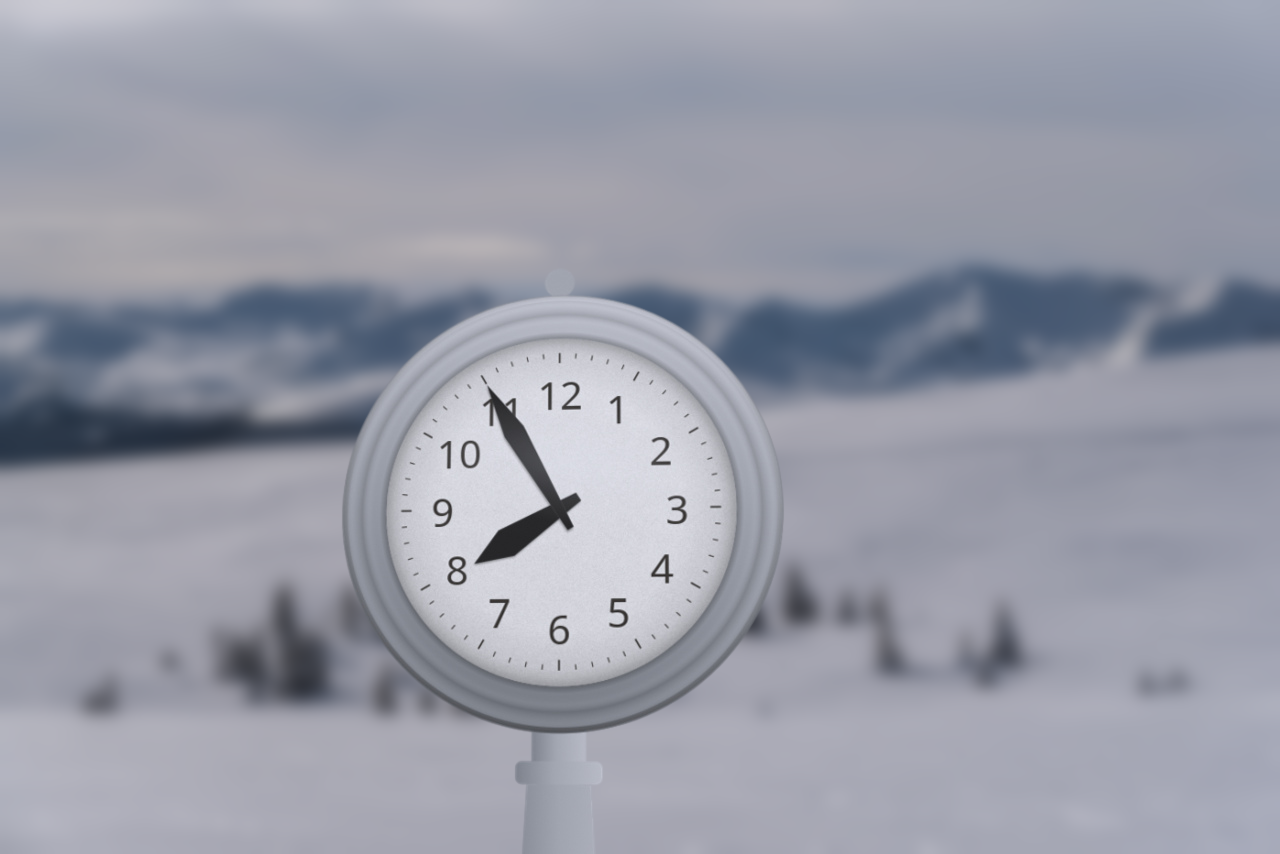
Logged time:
7:55
